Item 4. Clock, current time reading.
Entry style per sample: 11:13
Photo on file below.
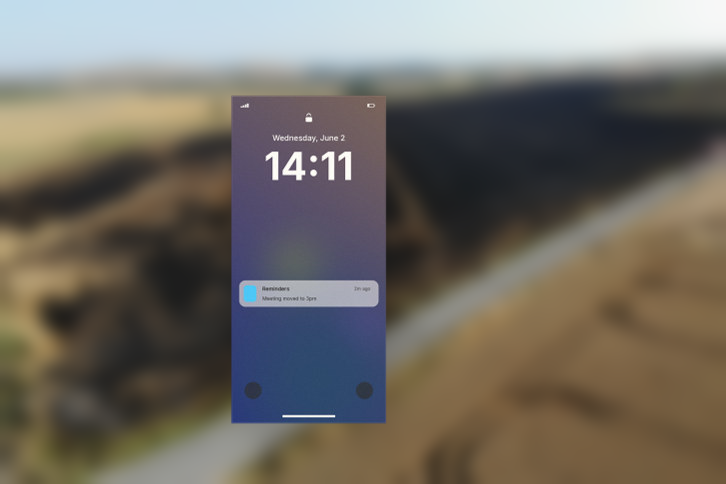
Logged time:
14:11
